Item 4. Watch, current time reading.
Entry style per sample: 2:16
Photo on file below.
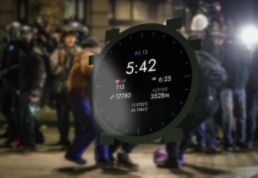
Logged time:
5:42
